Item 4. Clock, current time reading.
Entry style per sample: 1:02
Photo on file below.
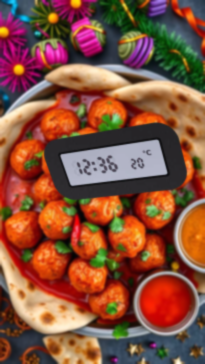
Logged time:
12:36
